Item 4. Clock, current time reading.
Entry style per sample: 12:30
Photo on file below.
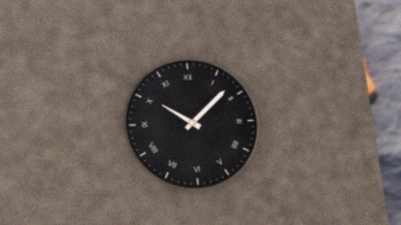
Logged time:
10:08
